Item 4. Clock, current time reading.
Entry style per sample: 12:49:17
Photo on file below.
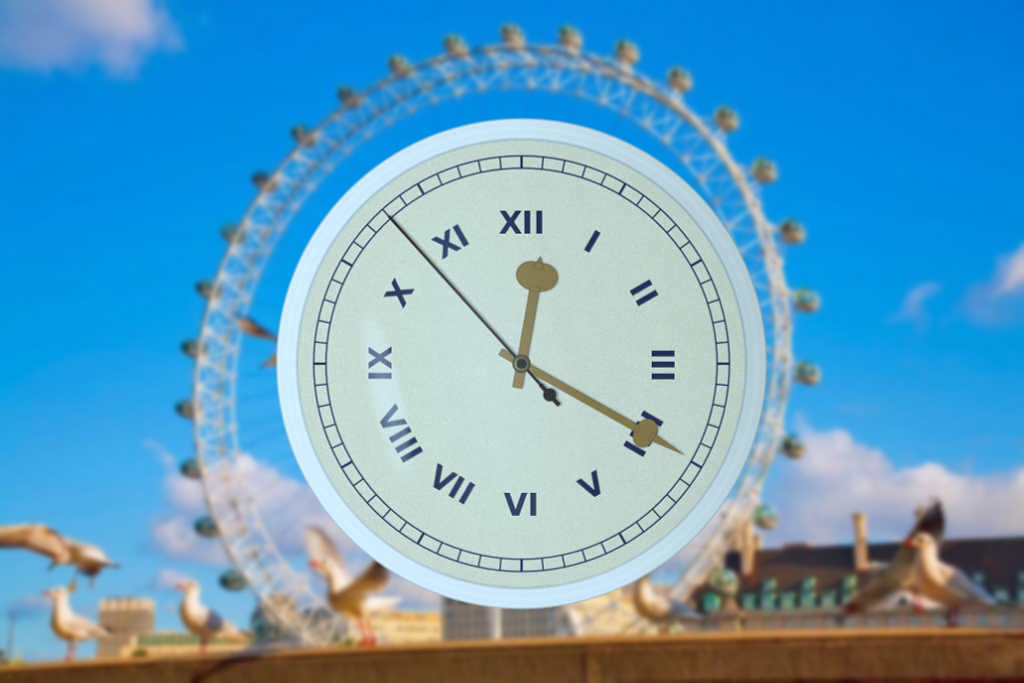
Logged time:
12:19:53
